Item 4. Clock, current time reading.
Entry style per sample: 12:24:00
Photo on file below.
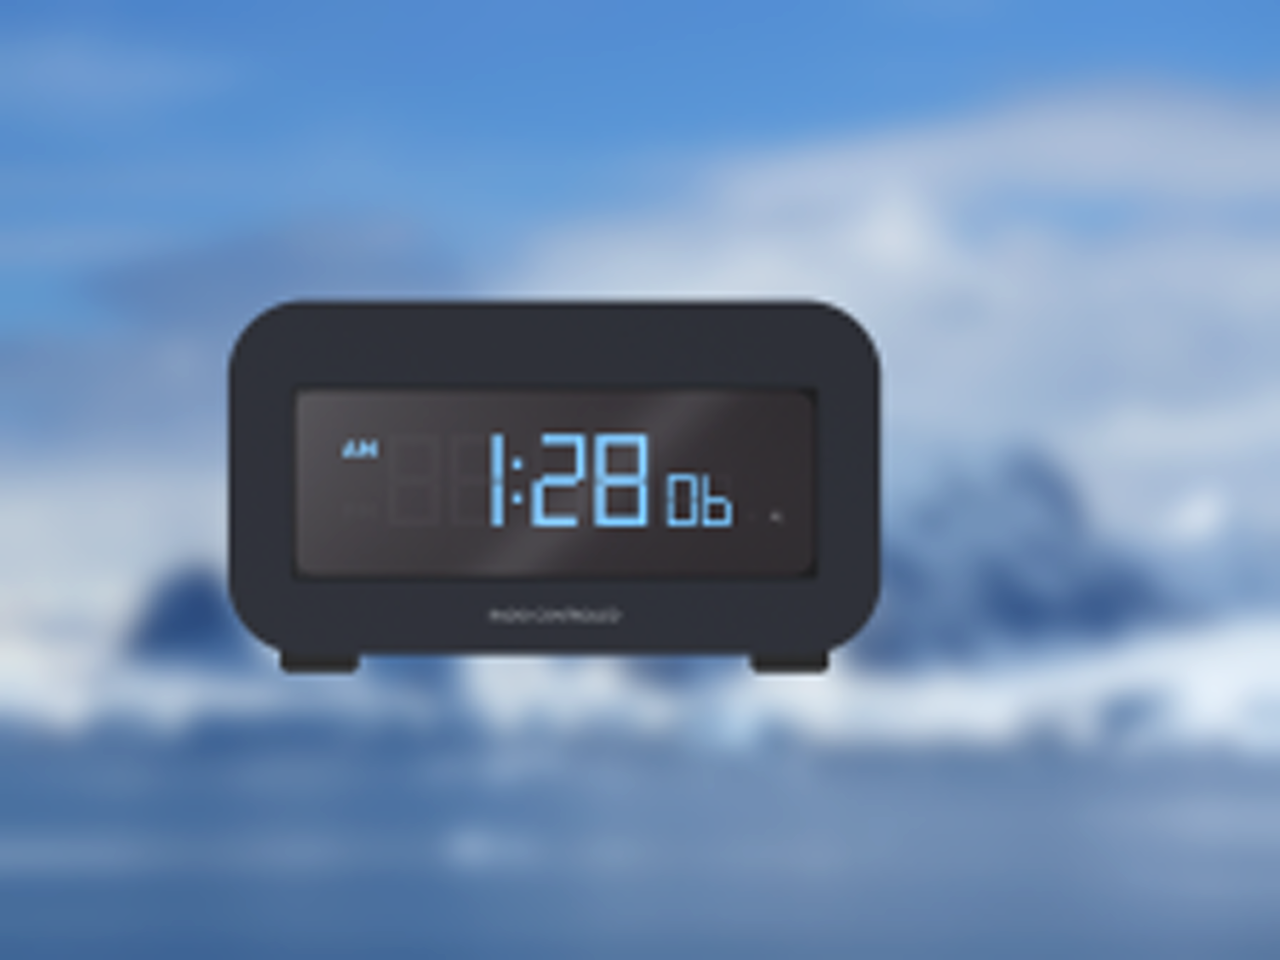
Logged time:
1:28:06
